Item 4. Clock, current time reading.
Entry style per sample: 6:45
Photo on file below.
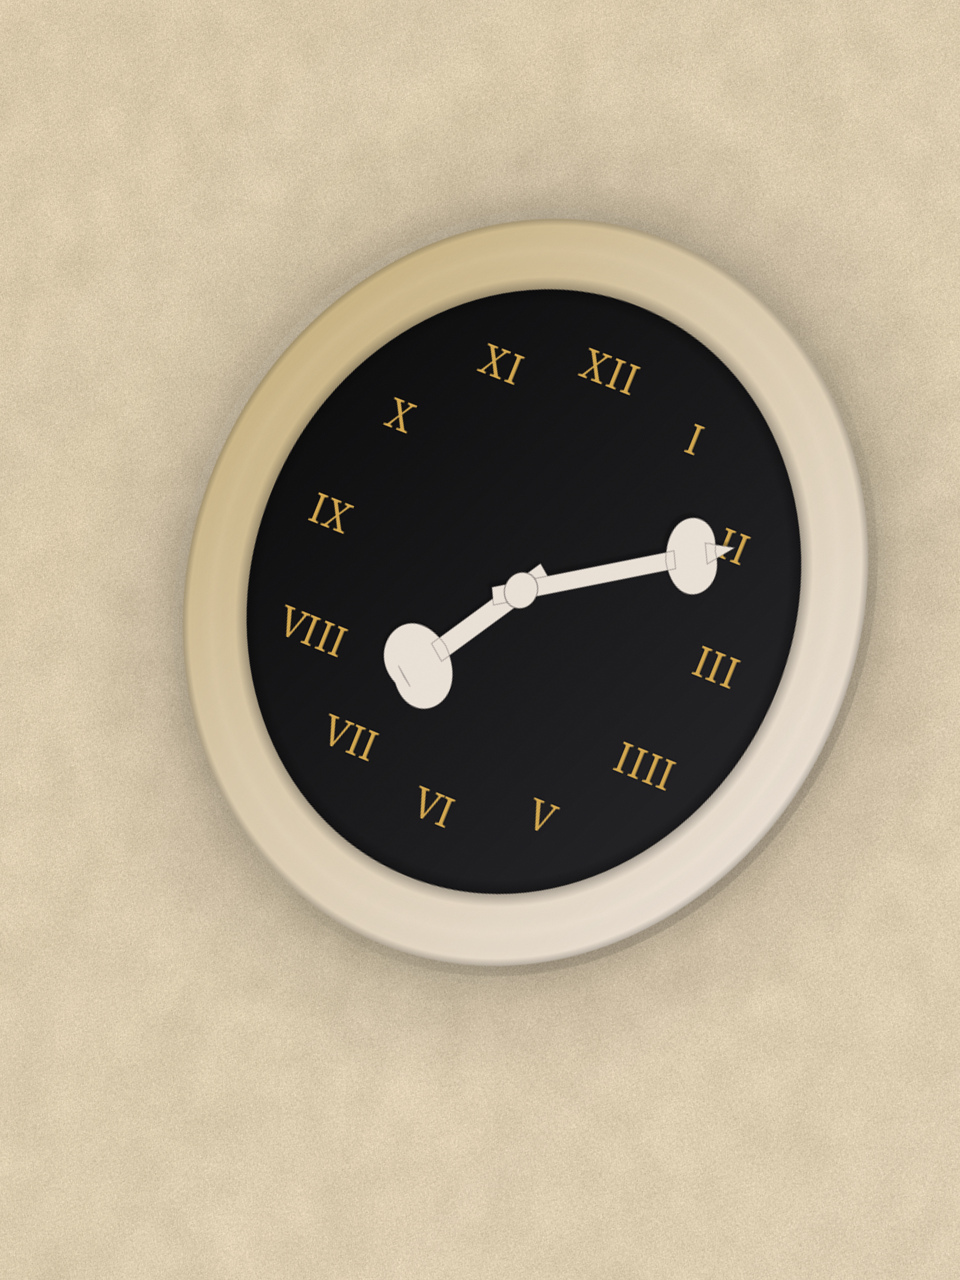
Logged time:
7:10
